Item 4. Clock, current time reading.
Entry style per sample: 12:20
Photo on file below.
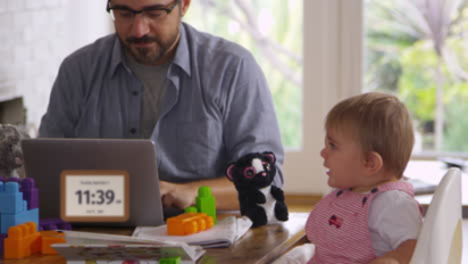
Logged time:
11:39
